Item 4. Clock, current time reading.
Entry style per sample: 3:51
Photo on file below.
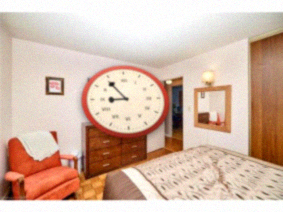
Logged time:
8:54
